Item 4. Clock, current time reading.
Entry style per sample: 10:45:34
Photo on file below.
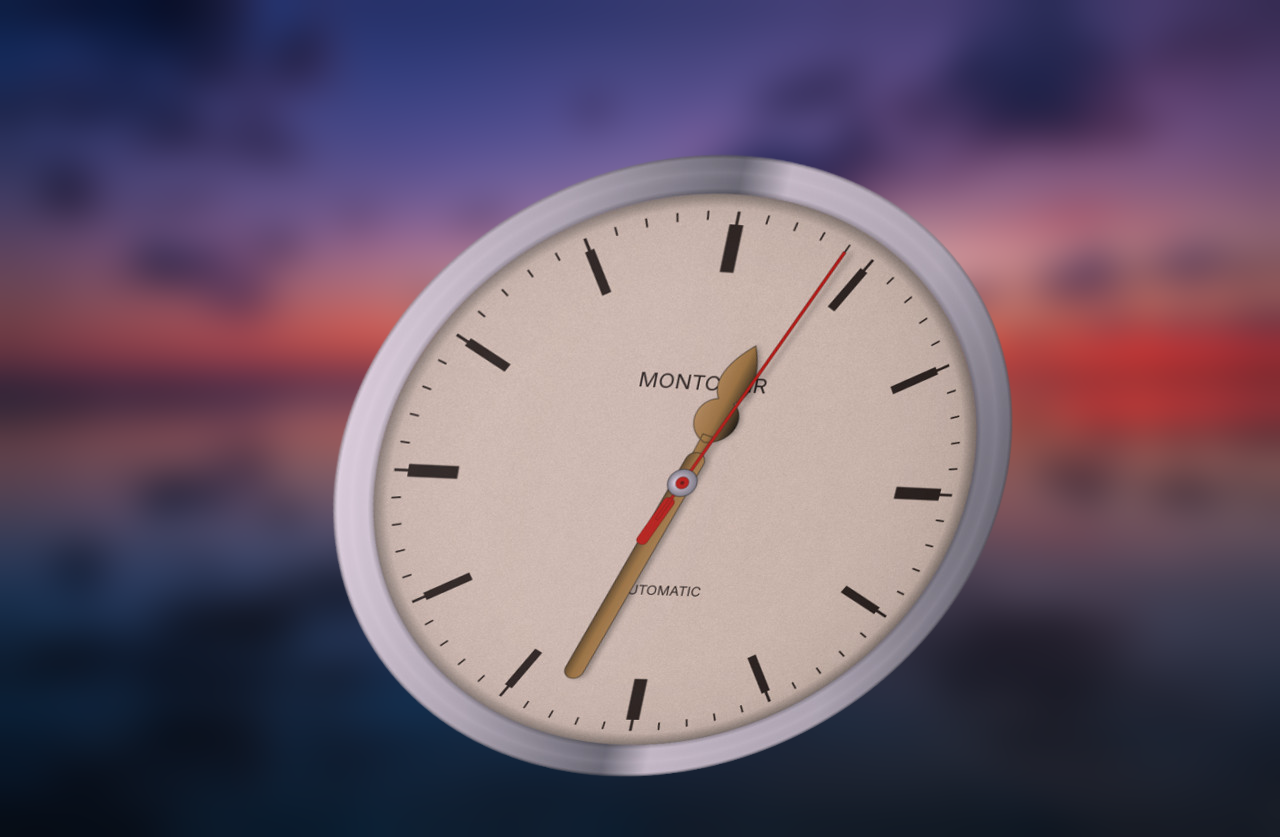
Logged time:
12:33:04
